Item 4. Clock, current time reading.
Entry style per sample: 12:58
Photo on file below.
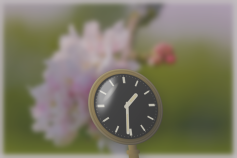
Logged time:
1:31
